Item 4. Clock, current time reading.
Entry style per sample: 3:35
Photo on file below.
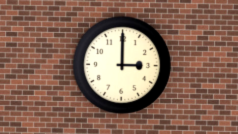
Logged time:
3:00
